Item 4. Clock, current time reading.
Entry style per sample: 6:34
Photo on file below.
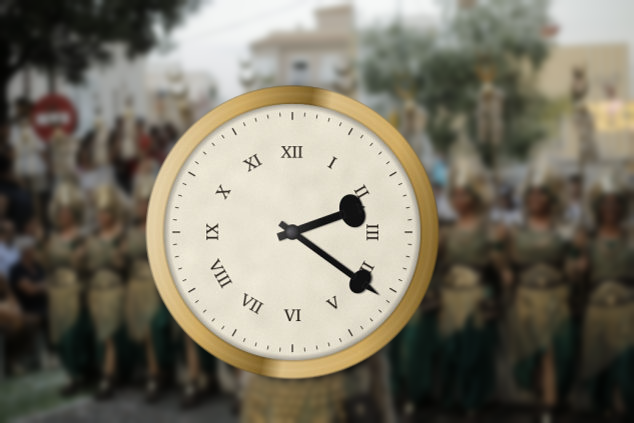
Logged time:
2:21
